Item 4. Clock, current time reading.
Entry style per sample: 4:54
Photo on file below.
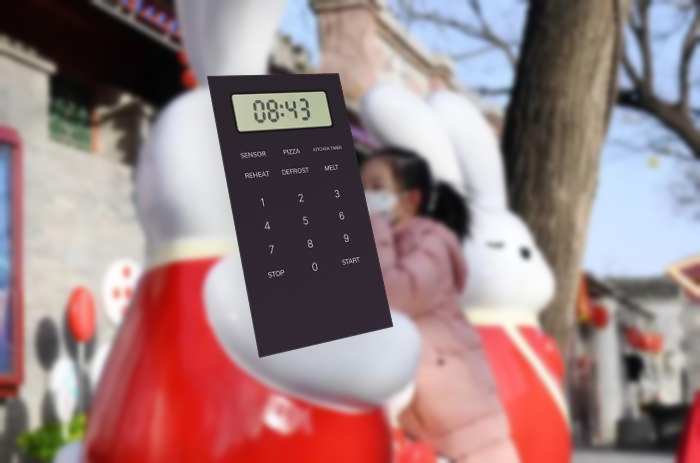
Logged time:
8:43
